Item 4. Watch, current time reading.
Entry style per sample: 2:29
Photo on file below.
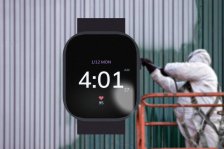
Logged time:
4:01
